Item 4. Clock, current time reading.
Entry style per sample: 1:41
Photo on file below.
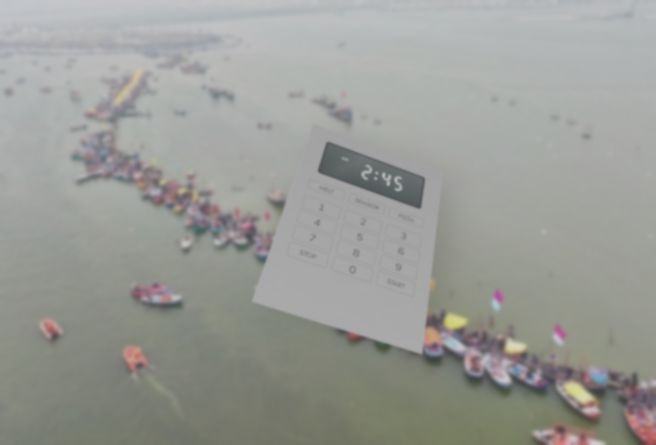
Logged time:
2:45
